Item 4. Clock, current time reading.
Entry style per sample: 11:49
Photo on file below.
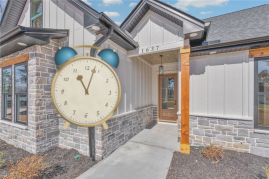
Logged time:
11:03
